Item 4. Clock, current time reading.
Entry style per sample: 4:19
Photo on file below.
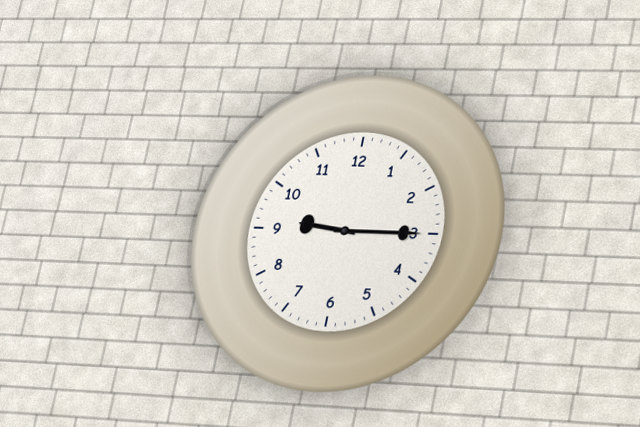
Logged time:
9:15
